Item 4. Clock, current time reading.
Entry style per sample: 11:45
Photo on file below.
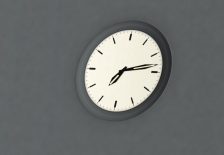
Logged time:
7:13
